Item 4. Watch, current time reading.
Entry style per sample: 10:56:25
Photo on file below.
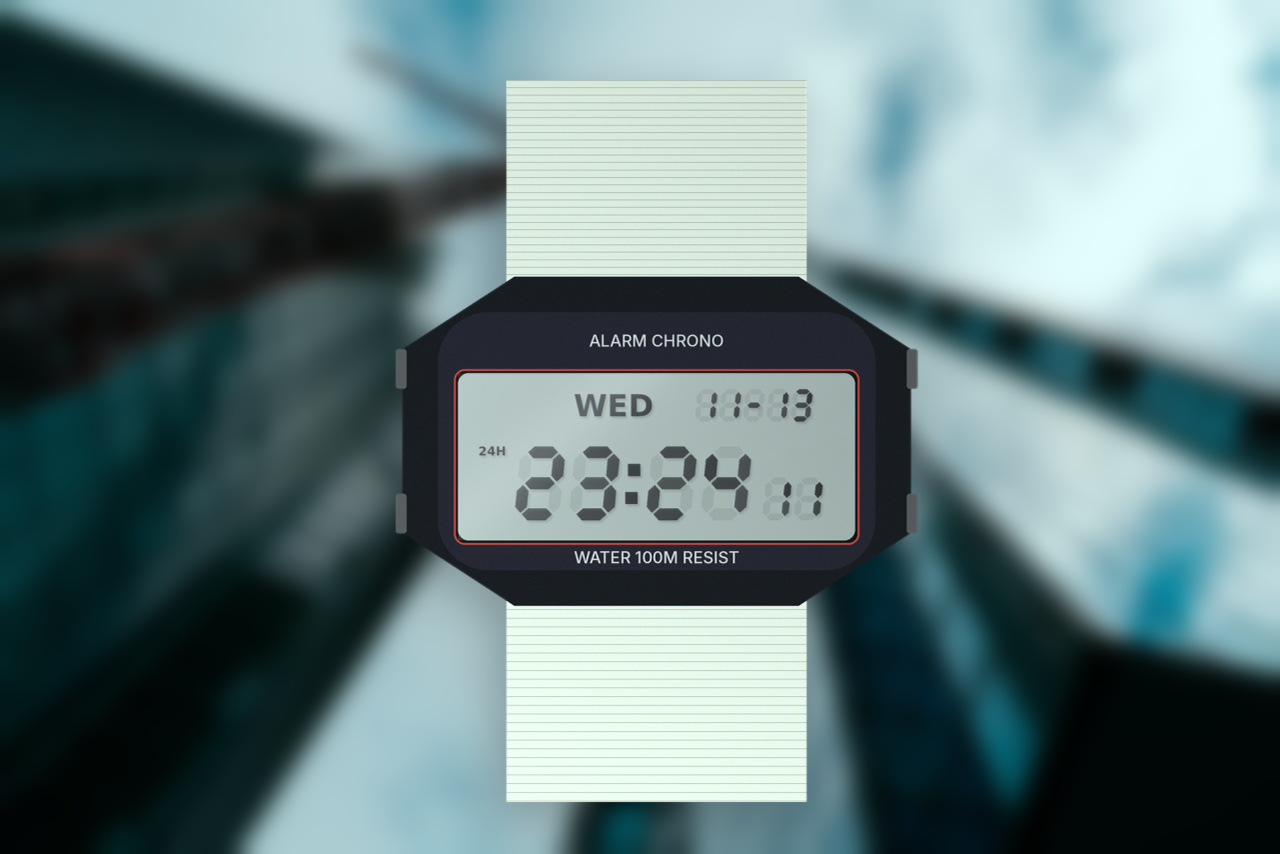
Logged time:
23:24:11
